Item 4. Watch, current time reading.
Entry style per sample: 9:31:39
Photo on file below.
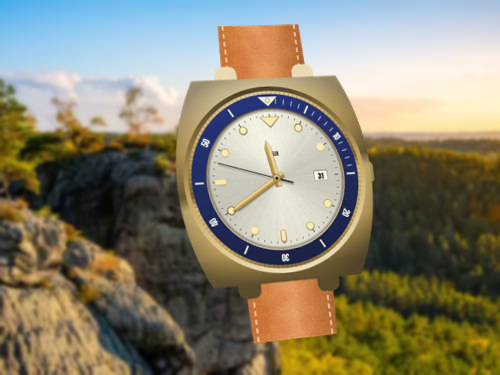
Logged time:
11:39:48
